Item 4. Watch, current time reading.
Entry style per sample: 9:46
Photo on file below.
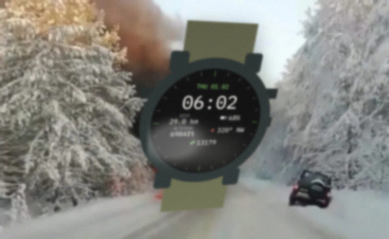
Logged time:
6:02
